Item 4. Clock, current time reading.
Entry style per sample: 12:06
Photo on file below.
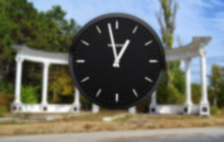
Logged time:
12:58
